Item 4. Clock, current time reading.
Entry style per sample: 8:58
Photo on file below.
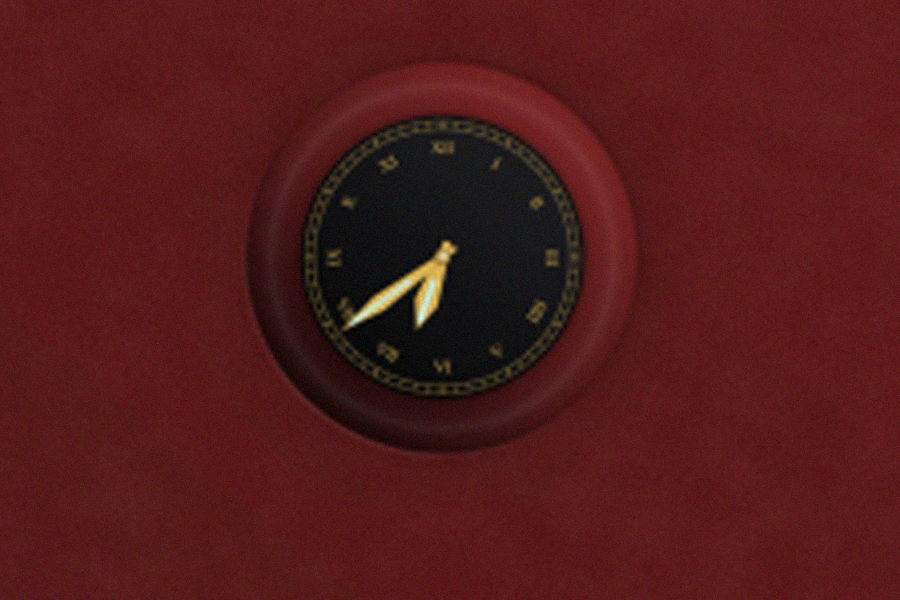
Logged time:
6:39
